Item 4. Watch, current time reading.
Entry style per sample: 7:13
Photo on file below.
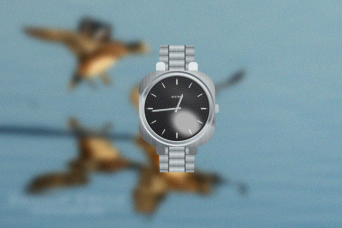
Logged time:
12:44
